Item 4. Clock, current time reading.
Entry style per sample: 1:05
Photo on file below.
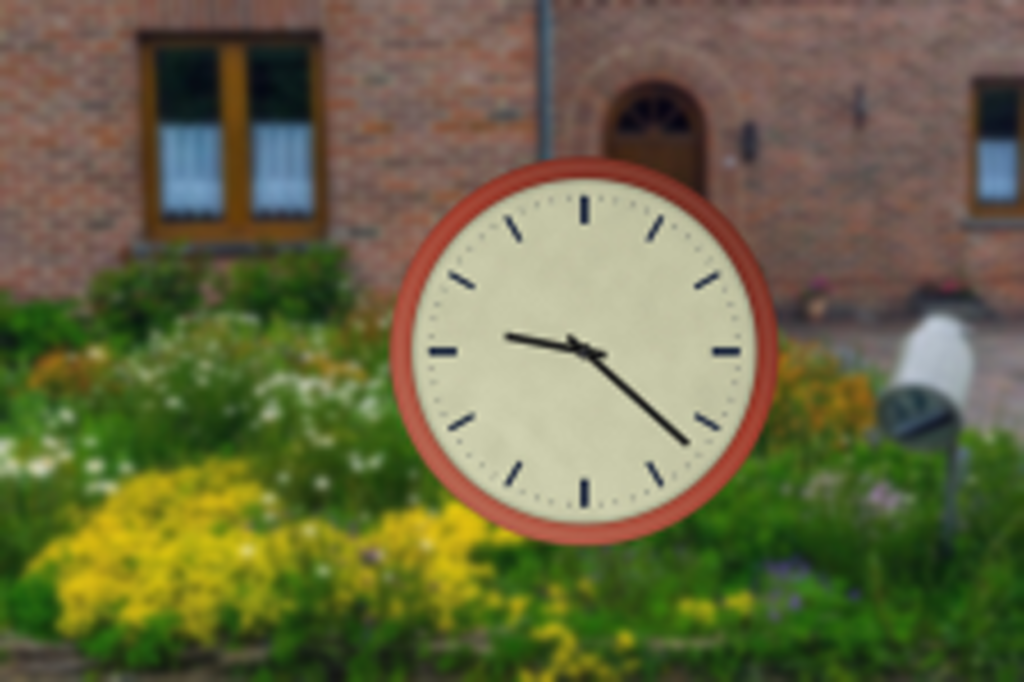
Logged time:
9:22
